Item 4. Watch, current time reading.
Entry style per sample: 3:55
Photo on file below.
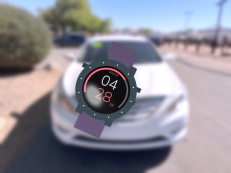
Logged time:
4:28
